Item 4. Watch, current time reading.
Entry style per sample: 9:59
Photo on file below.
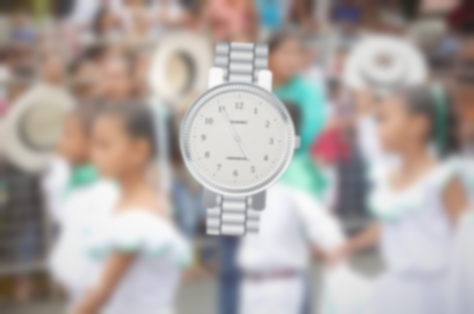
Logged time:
4:55
